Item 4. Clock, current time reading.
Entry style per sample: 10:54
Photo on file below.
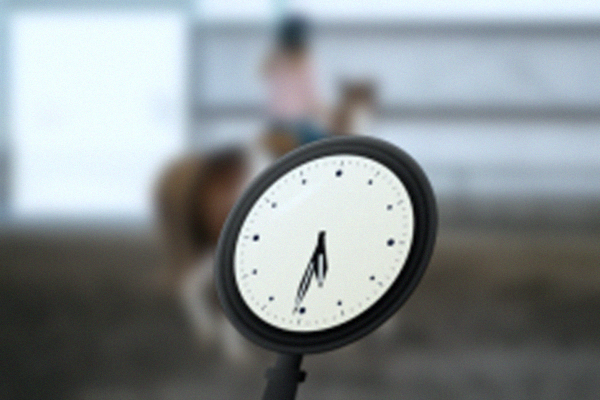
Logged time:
5:31
